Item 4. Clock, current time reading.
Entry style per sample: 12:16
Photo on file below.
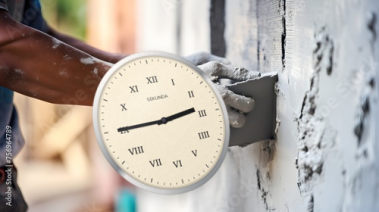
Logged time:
2:45
